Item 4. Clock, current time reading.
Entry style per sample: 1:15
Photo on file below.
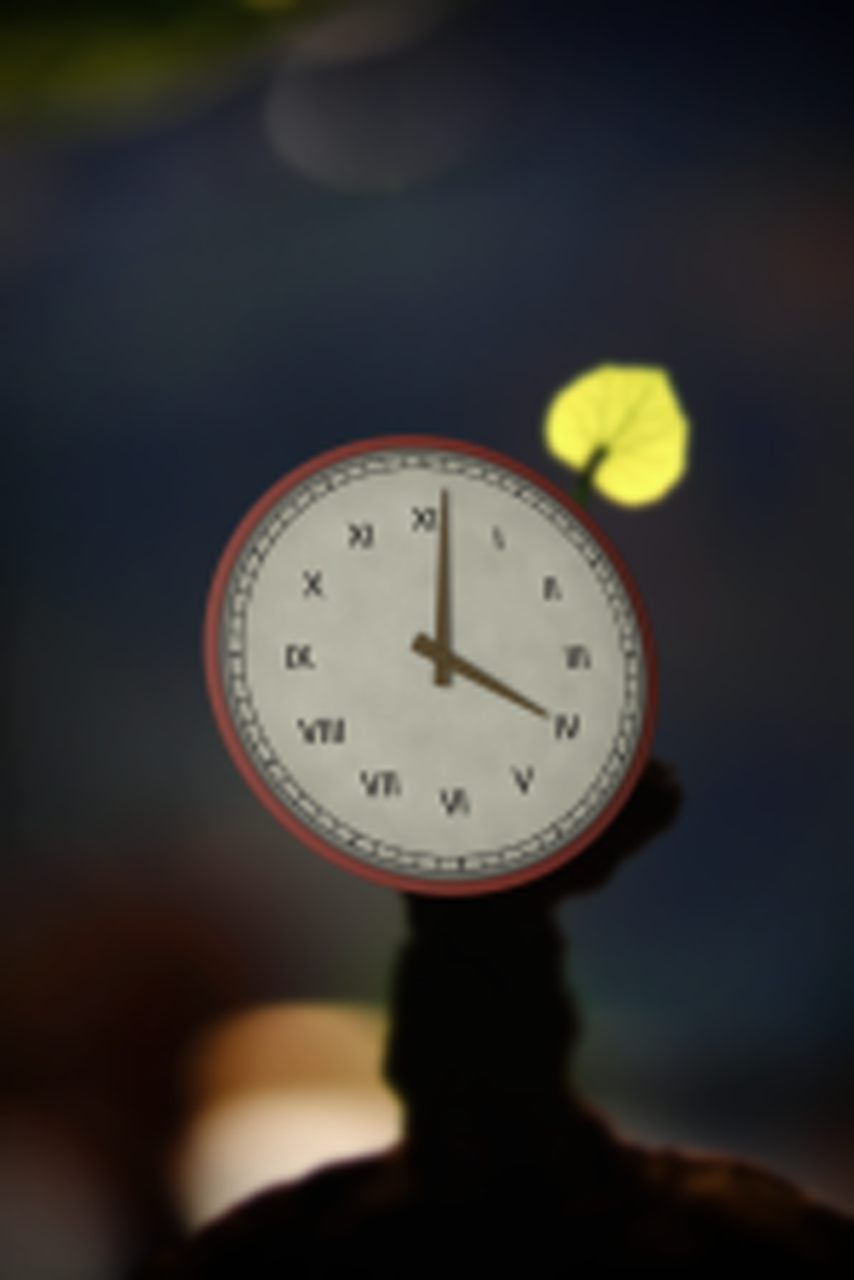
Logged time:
4:01
